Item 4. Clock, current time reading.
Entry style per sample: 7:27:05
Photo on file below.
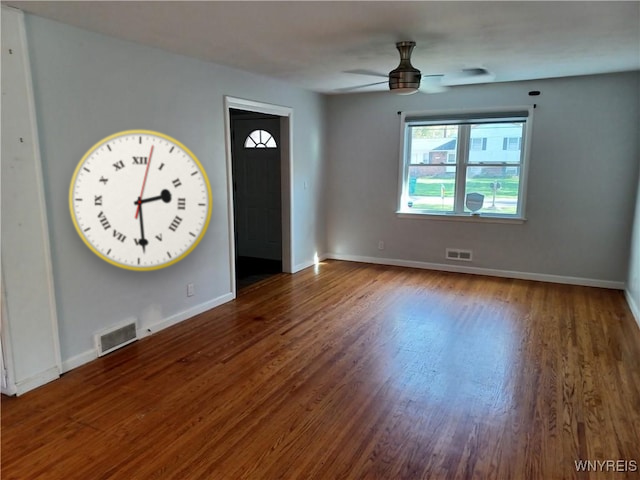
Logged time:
2:29:02
